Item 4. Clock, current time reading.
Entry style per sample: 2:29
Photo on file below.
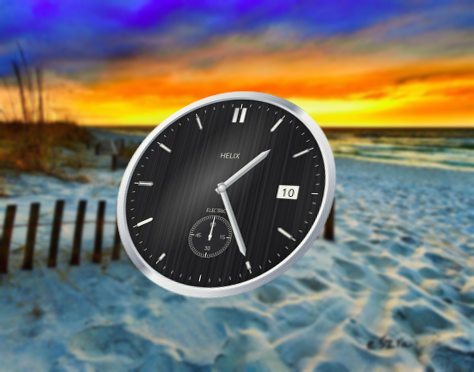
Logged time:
1:25
